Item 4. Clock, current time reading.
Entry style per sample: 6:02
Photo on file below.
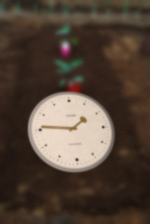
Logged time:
1:46
